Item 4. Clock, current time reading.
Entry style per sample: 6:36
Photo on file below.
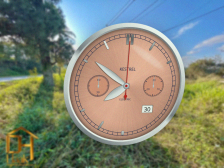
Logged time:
7:51
